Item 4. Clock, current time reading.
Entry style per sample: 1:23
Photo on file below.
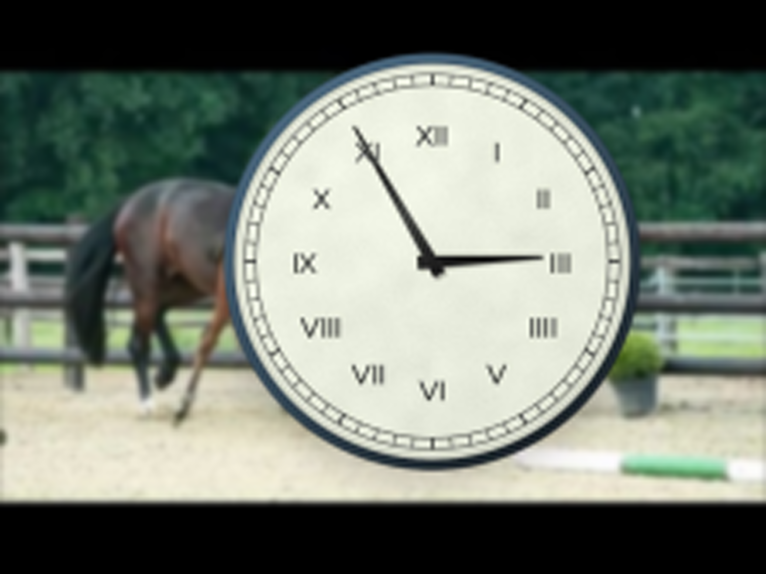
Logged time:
2:55
